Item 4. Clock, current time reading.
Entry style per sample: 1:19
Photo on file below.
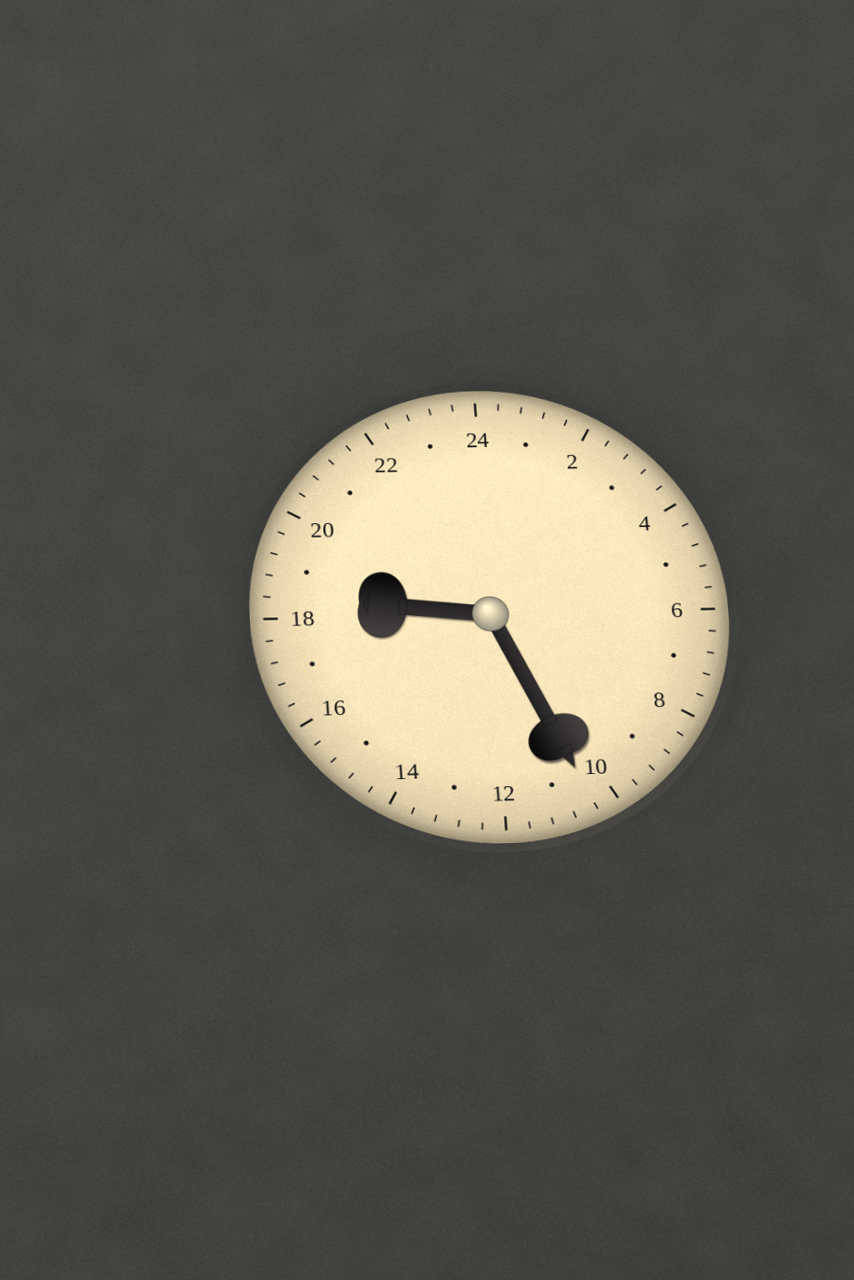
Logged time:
18:26
